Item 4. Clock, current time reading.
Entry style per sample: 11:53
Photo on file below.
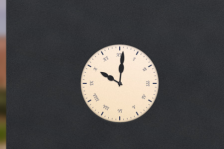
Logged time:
10:01
